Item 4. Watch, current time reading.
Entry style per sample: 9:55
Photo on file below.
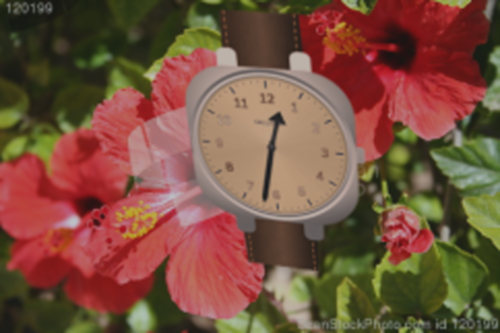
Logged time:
12:32
